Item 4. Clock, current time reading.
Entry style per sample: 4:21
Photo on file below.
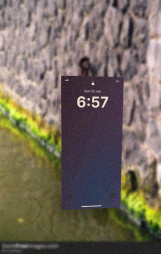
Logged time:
6:57
